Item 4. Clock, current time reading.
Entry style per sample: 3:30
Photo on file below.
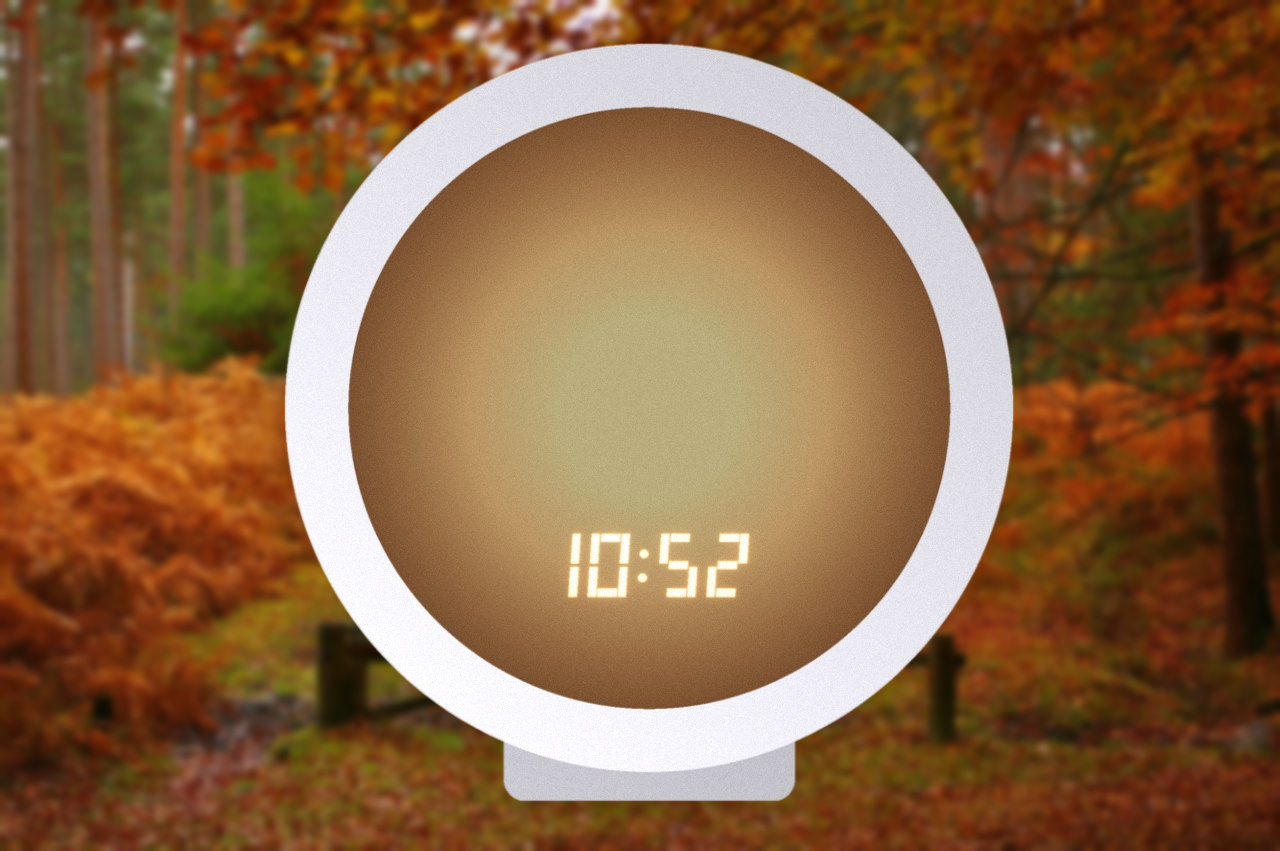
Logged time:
10:52
